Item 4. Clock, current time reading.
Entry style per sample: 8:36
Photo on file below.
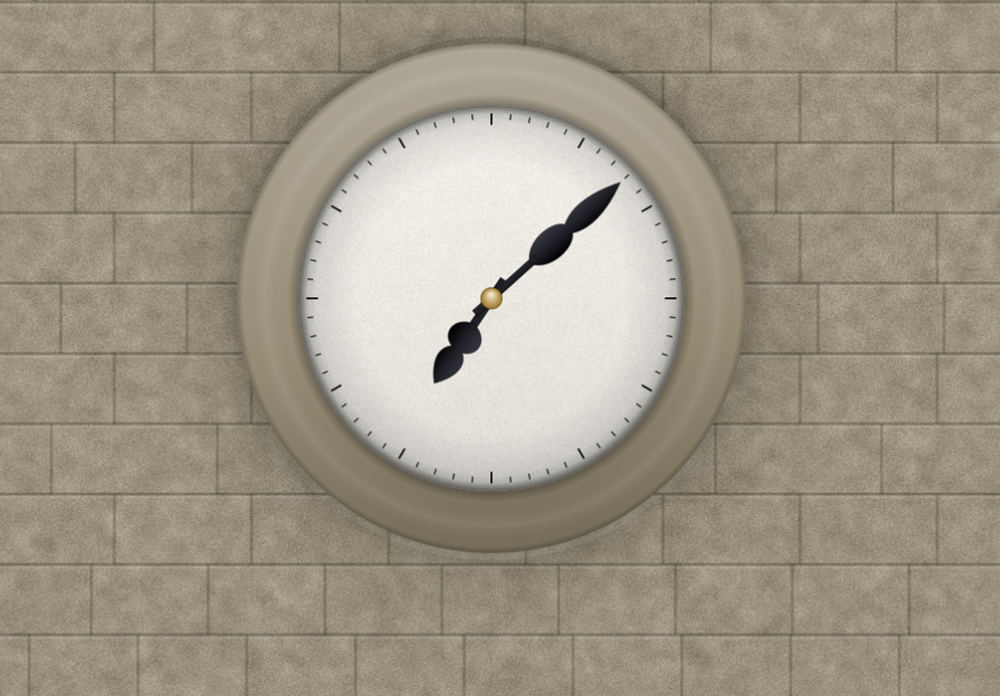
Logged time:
7:08
